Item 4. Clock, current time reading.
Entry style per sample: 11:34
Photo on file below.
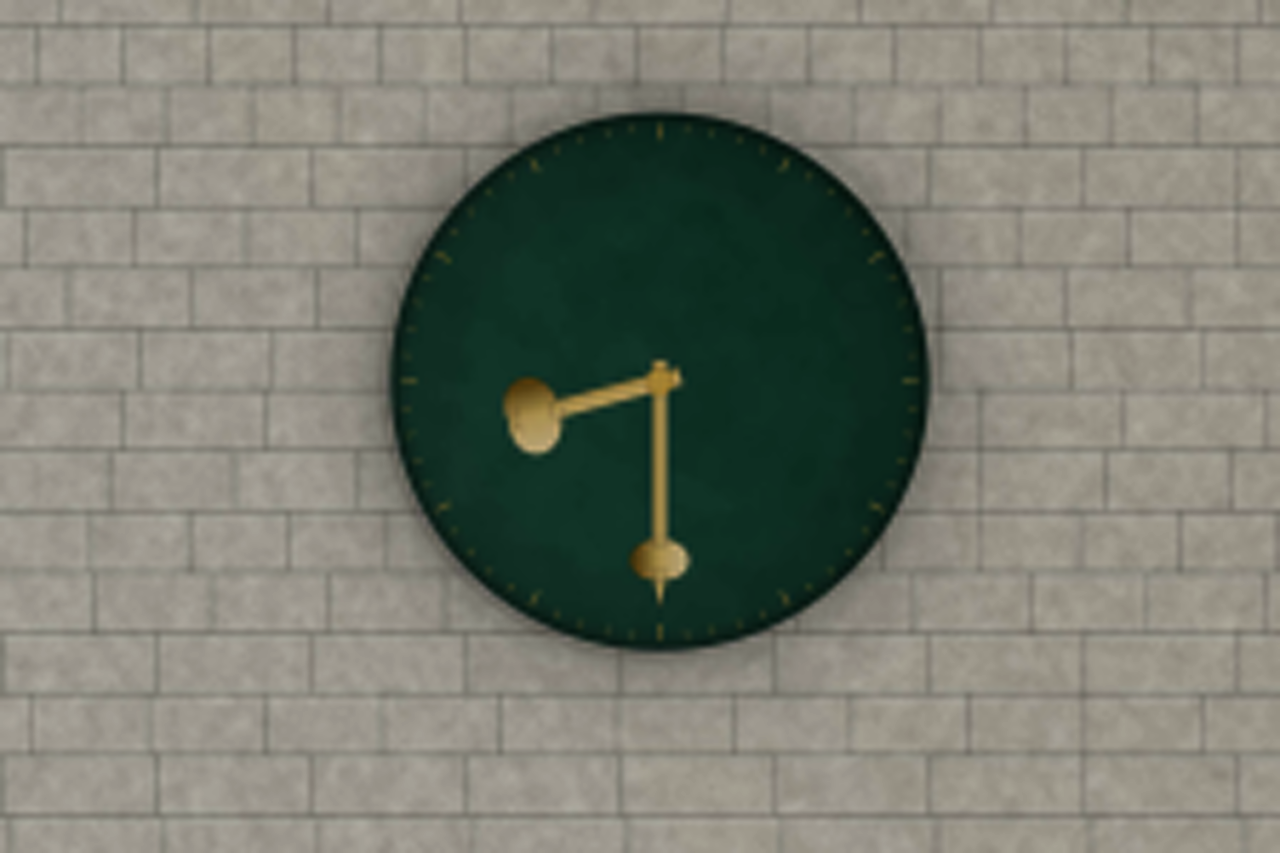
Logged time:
8:30
